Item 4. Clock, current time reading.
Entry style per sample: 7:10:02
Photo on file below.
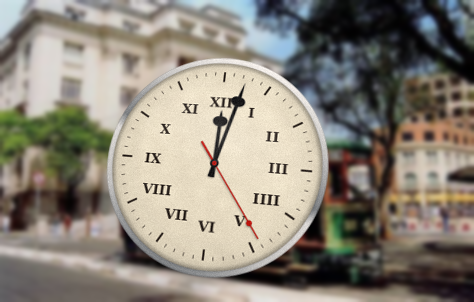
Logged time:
12:02:24
